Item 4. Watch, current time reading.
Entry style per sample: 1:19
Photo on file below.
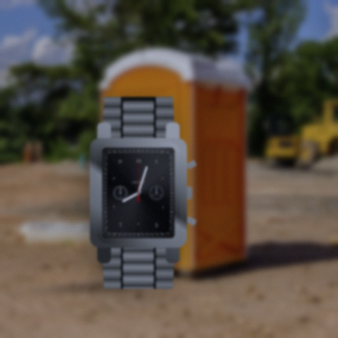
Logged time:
8:03
